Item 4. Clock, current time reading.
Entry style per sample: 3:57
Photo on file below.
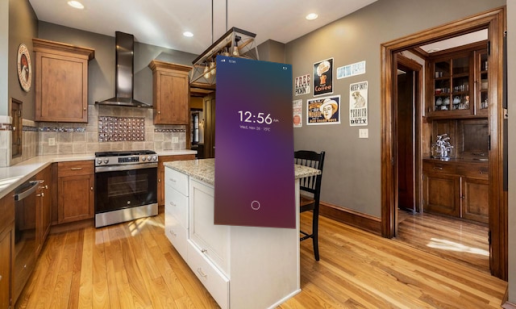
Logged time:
12:56
